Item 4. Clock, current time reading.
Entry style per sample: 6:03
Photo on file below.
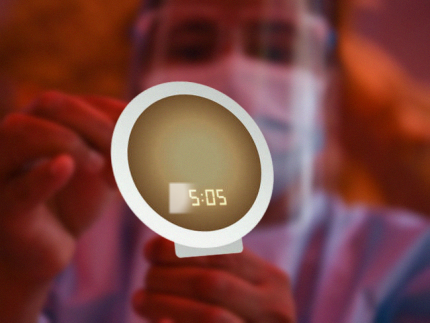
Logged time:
5:05
